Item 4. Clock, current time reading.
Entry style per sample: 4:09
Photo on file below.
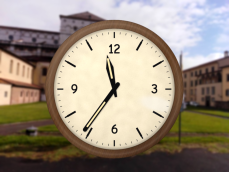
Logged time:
11:36
